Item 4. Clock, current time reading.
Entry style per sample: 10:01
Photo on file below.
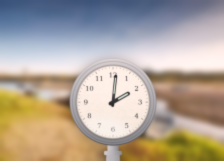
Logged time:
2:01
